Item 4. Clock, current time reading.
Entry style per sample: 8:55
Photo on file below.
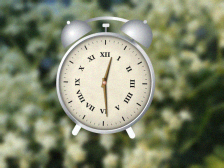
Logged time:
12:29
